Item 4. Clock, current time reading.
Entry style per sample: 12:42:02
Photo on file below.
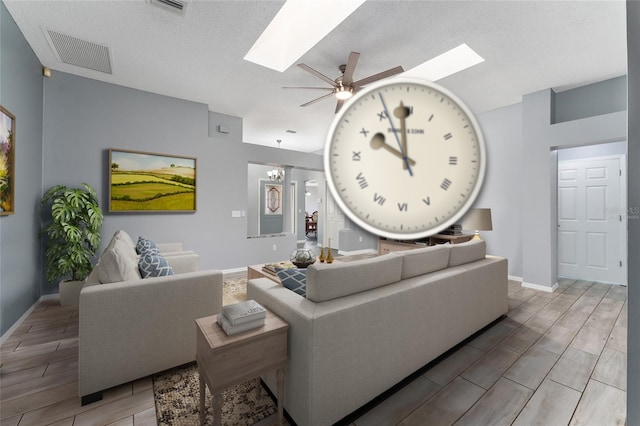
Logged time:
9:58:56
